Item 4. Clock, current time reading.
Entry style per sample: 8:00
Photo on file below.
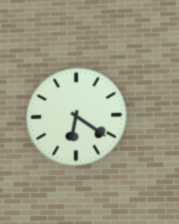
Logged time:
6:21
